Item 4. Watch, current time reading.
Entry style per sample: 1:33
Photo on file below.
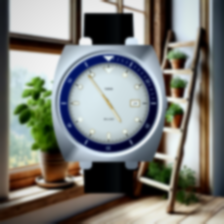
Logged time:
4:54
